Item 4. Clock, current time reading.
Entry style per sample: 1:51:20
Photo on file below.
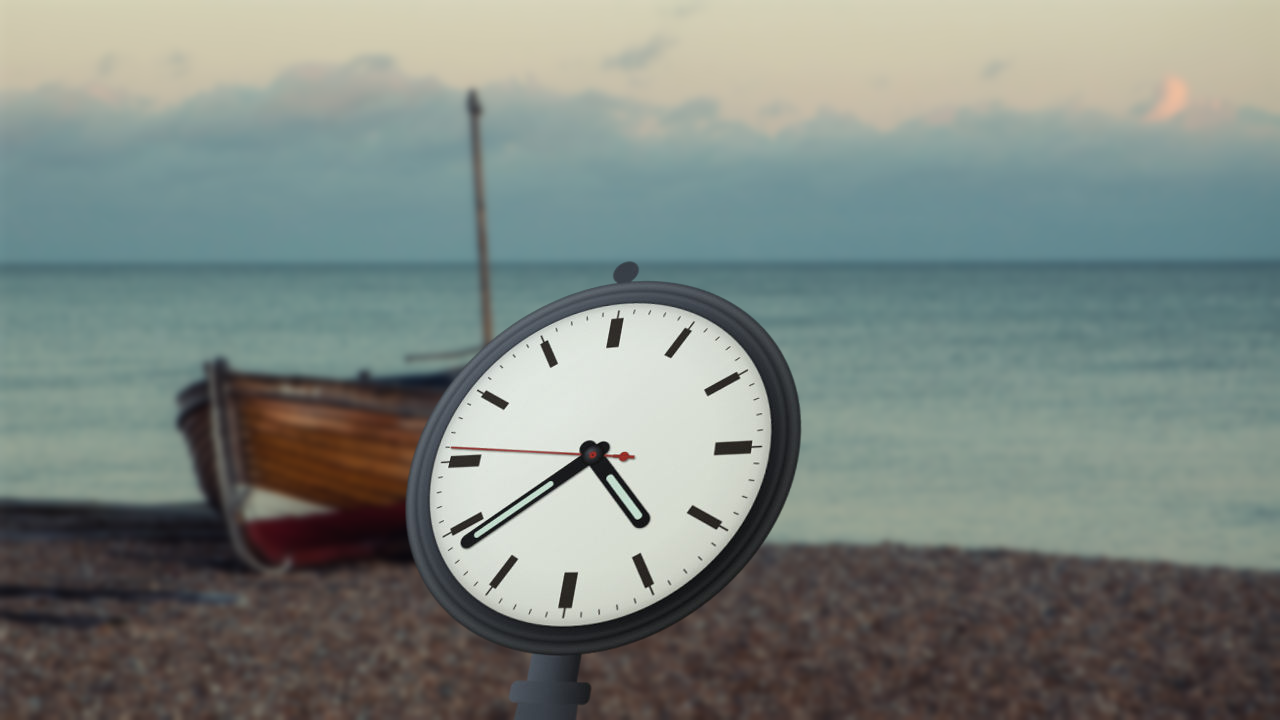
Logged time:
4:38:46
